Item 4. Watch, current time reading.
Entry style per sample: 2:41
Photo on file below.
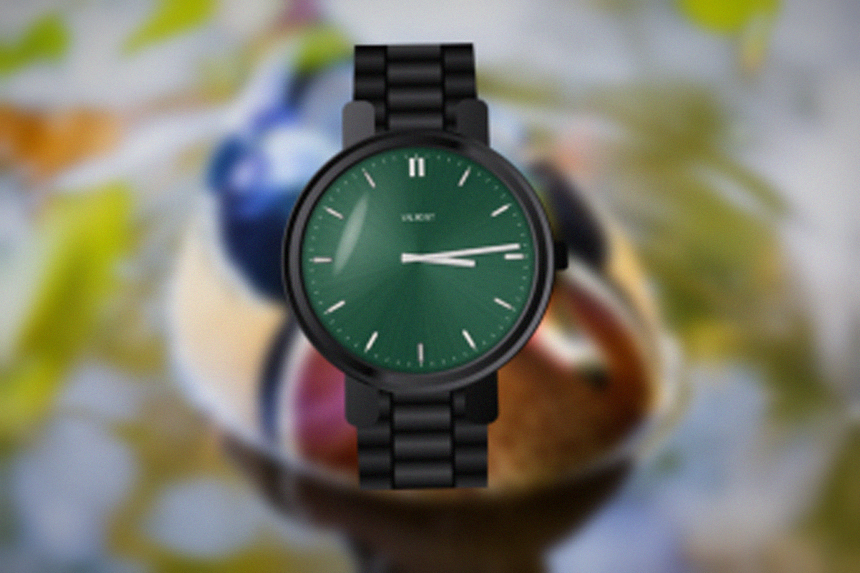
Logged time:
3:14
